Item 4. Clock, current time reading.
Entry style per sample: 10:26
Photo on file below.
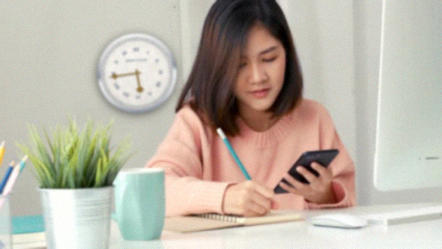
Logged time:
5:44
